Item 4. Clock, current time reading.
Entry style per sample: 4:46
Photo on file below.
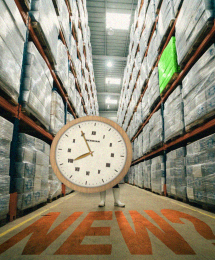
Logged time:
7:55
